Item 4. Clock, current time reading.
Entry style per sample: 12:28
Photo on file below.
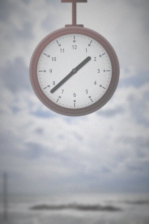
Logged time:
1:38
